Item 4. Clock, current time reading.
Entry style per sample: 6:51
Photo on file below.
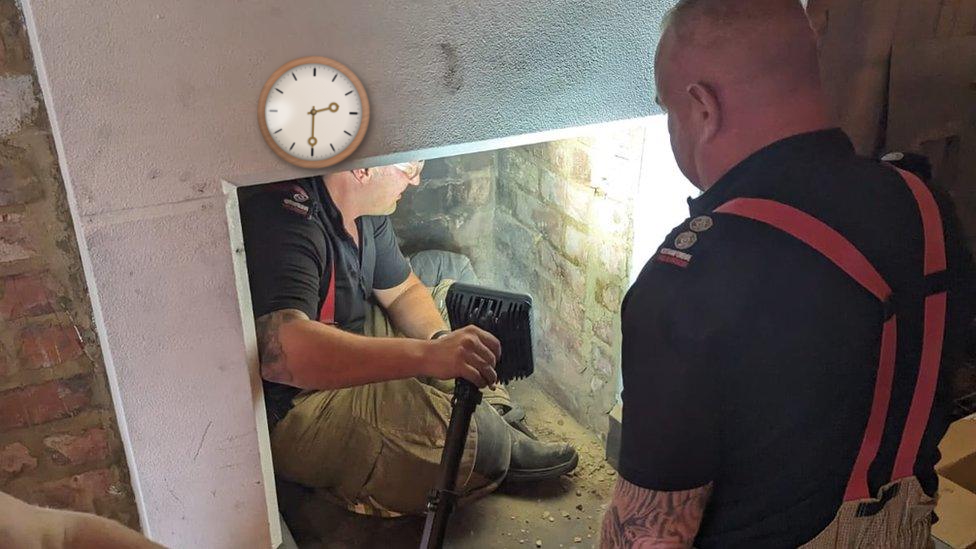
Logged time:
2:30
